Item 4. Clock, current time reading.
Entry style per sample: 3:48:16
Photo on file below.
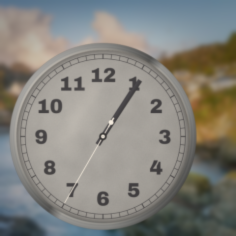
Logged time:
1:05:35
